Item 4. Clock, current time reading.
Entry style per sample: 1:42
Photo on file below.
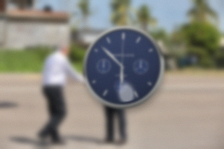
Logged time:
5:52
